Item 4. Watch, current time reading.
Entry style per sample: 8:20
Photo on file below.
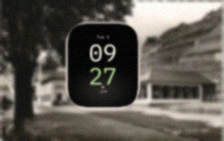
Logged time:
9:27
